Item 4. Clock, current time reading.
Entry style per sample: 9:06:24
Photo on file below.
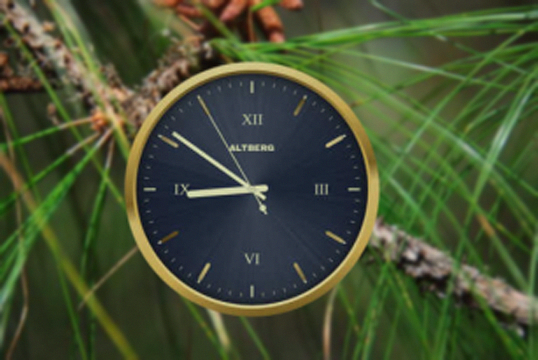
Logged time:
8:50:55
